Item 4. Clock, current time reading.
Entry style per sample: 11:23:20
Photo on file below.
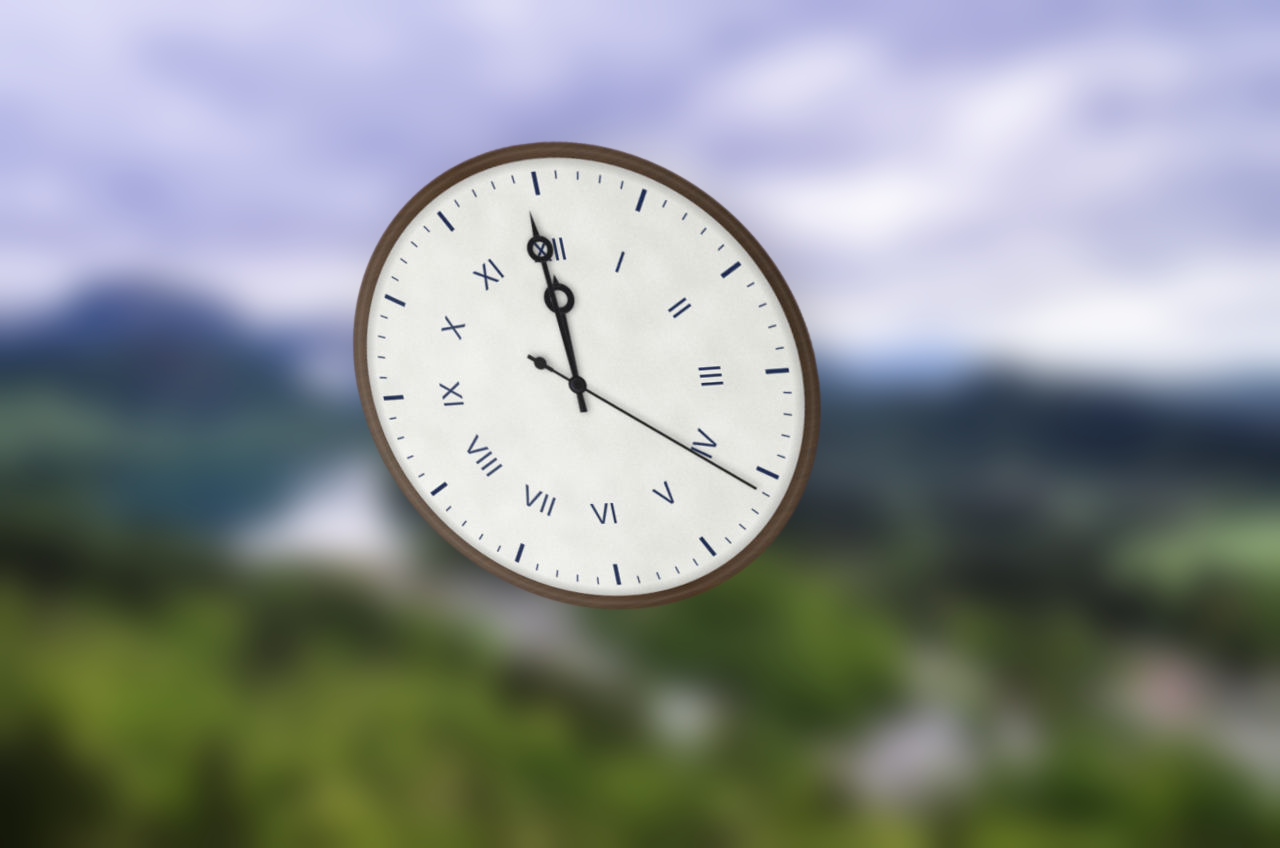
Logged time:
11:59:21
